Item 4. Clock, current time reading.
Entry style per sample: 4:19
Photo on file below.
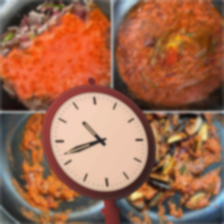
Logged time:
10:42
